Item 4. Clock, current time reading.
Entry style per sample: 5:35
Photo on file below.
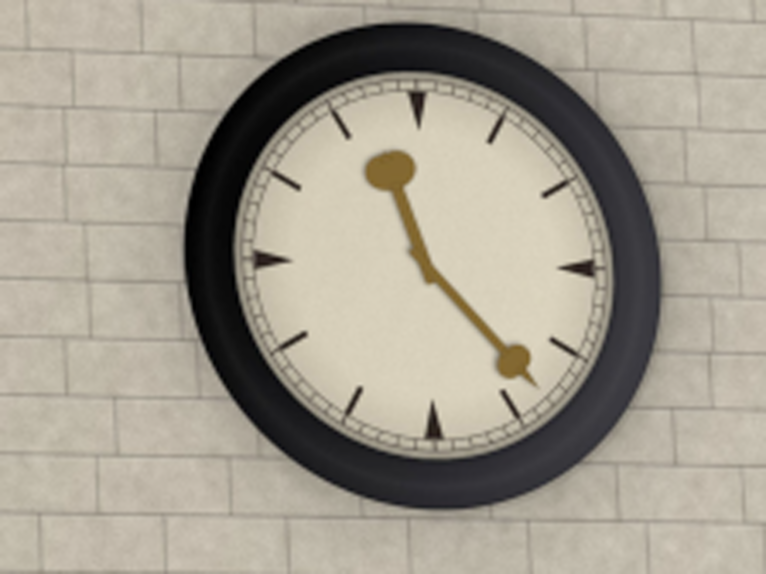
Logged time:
11:23
